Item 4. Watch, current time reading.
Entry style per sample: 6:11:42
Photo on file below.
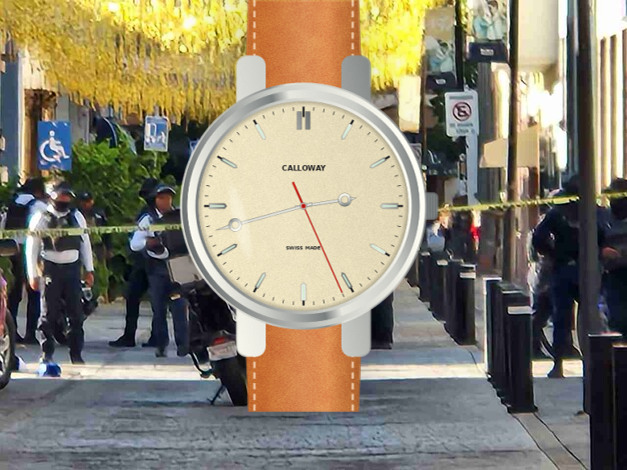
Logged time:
2:42:26
